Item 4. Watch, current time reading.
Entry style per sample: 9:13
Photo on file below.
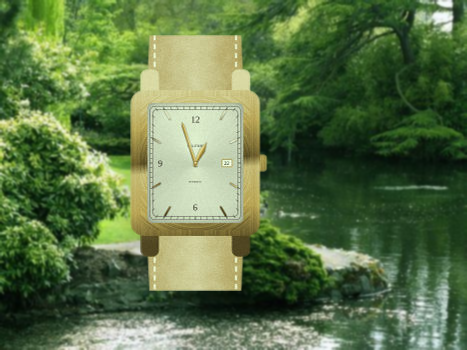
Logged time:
12:57
